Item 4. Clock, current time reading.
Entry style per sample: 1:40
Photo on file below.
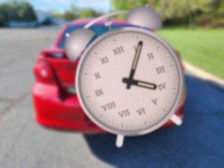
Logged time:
4:06
